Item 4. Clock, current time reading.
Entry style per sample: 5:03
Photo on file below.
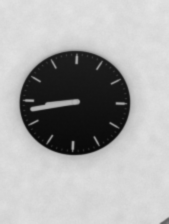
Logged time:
8:43
